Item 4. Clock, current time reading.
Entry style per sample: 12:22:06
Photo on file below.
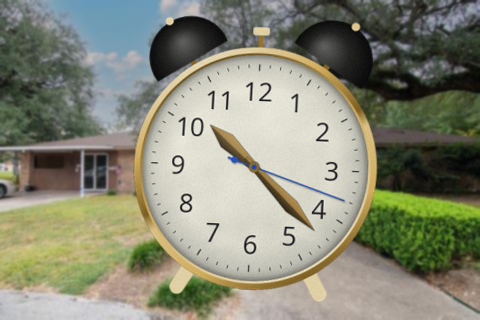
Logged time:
10:22:18
